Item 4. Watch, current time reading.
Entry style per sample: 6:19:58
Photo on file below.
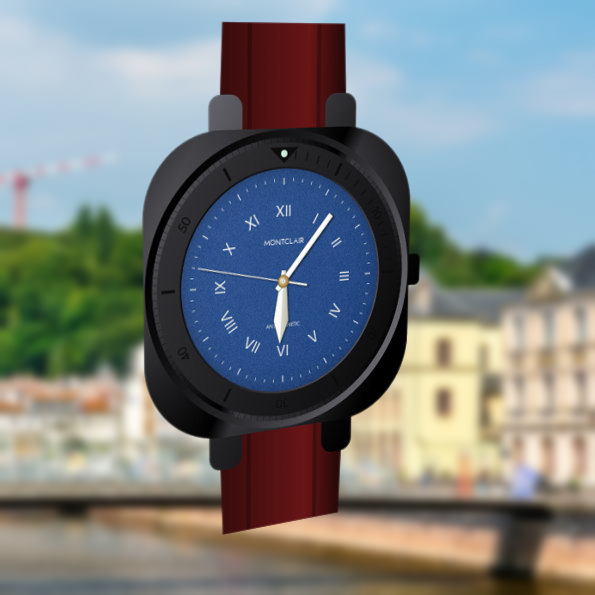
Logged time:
6:06:47
